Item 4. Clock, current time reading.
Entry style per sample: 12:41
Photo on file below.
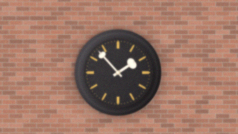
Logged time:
1:53
